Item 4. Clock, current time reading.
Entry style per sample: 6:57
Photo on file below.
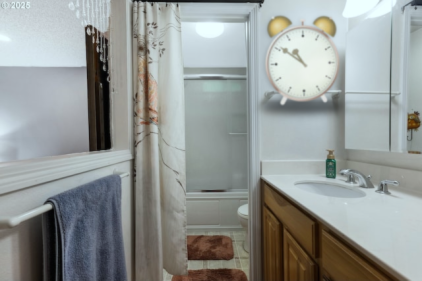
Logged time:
10:51
